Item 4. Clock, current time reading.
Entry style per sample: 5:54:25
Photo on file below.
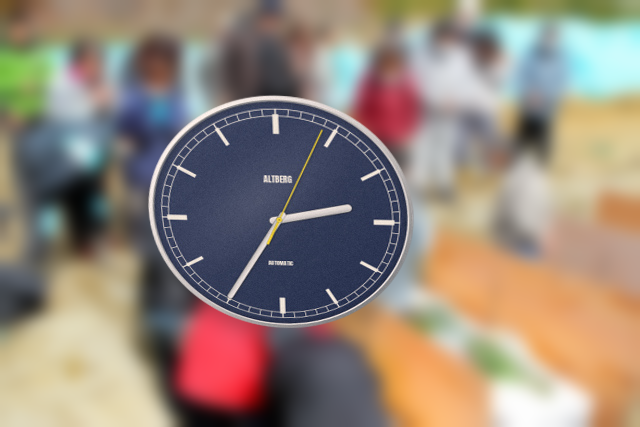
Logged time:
2:35:04
